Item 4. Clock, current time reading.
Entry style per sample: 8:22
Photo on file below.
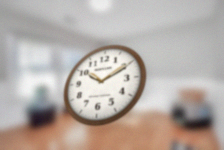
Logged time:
10:10
